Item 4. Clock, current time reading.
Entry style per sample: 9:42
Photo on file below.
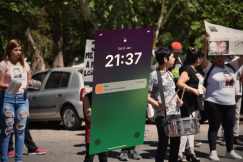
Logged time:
21:37
